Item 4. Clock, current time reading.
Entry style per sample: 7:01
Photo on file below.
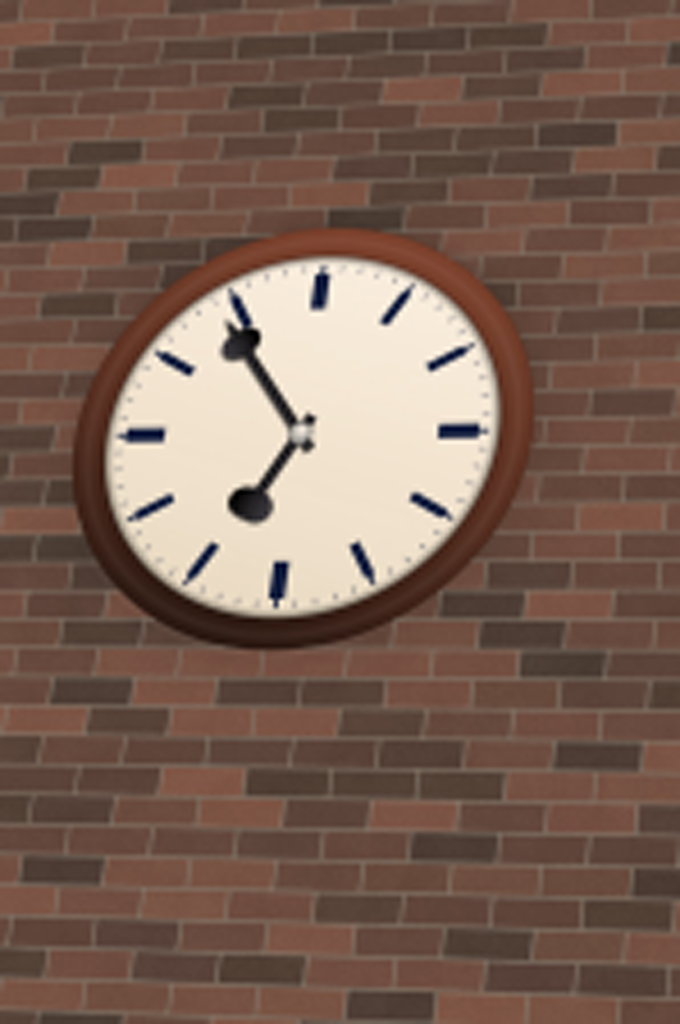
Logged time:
6:54
